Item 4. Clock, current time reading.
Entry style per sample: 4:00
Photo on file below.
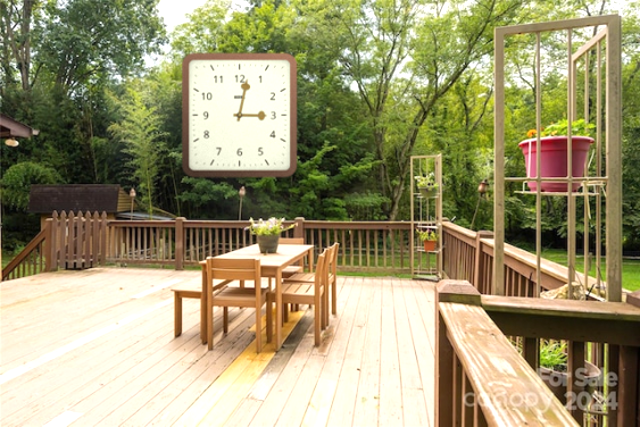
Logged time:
3:02
